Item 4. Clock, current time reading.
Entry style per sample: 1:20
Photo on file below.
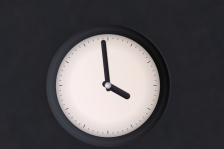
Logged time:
3:59
